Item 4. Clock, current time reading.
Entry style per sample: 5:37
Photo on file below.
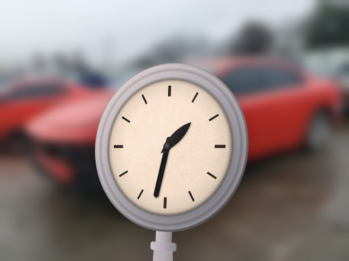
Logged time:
1:32
